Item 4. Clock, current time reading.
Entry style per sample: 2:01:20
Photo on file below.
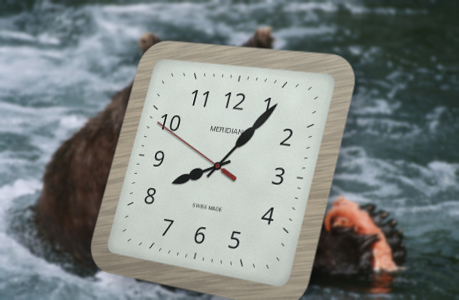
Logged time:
8:05:49
